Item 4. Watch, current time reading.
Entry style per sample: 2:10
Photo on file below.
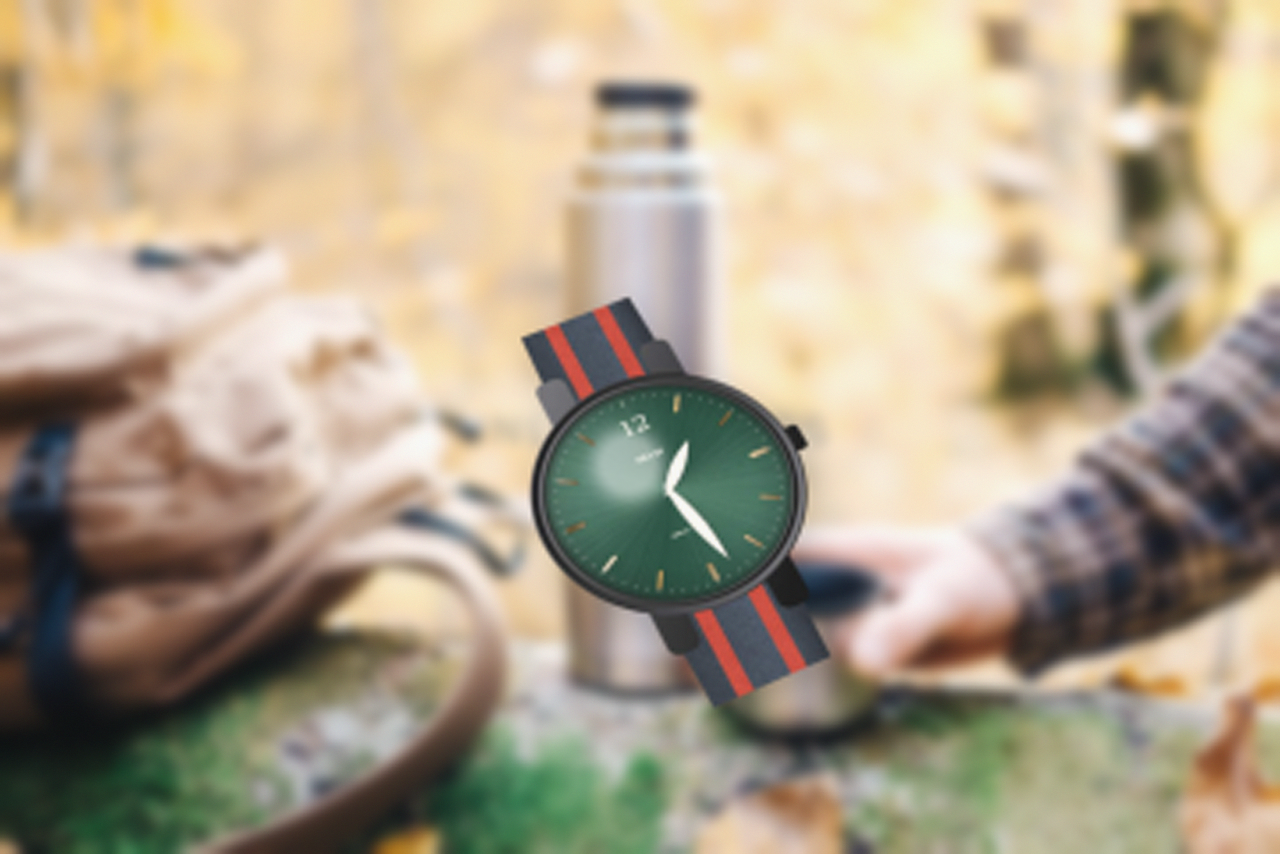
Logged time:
1:28
